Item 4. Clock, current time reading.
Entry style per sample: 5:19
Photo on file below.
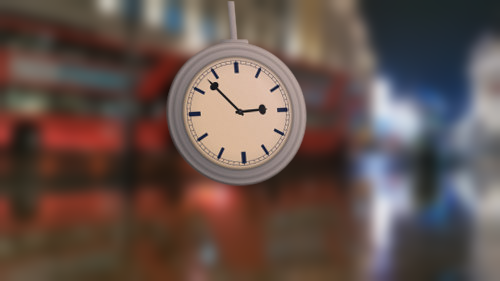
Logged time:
2:53
